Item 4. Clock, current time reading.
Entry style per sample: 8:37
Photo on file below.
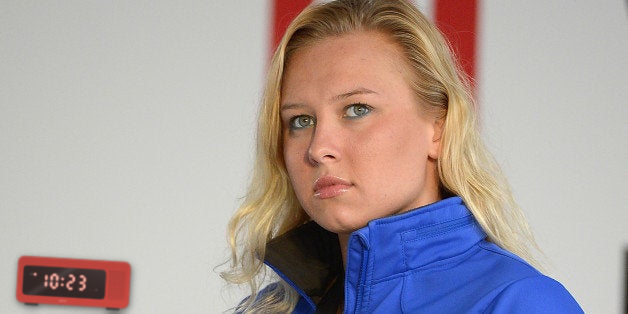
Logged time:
10:23
